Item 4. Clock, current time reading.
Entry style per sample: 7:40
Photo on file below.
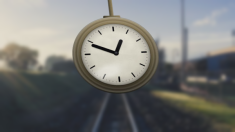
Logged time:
12:49
